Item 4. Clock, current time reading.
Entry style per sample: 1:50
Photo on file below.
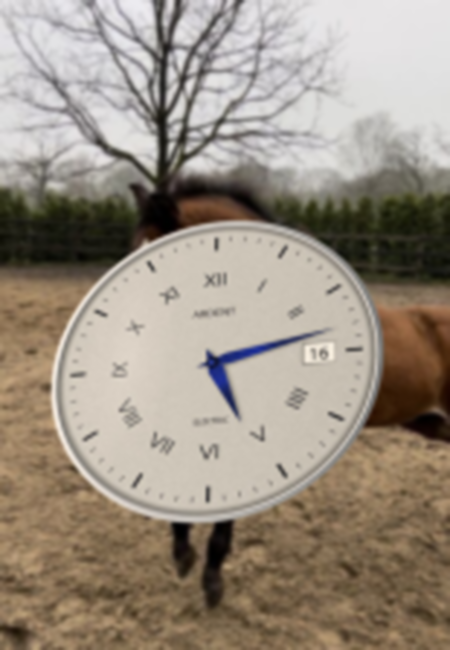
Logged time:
5:13
